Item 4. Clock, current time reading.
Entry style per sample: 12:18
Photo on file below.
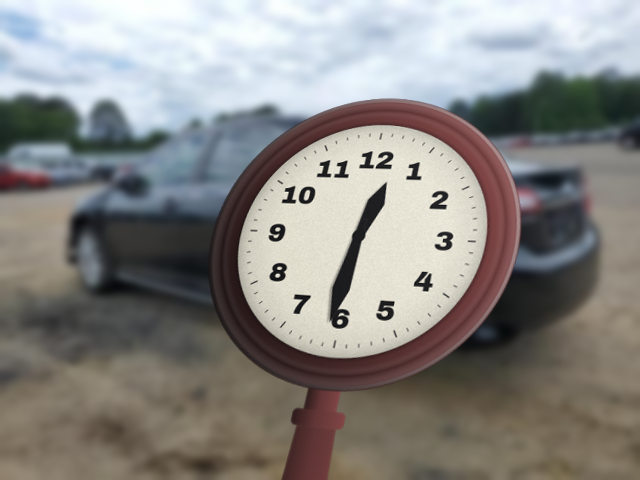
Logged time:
12:31
